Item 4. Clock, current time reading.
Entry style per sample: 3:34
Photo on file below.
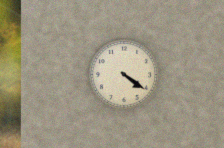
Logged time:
4:21
